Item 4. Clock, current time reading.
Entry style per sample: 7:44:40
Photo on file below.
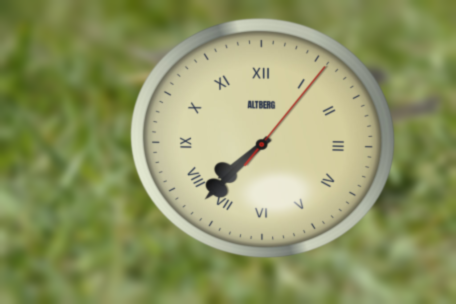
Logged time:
7:37:06
